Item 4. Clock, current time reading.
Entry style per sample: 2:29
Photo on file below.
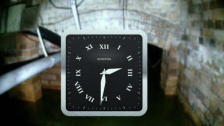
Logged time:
2:31
